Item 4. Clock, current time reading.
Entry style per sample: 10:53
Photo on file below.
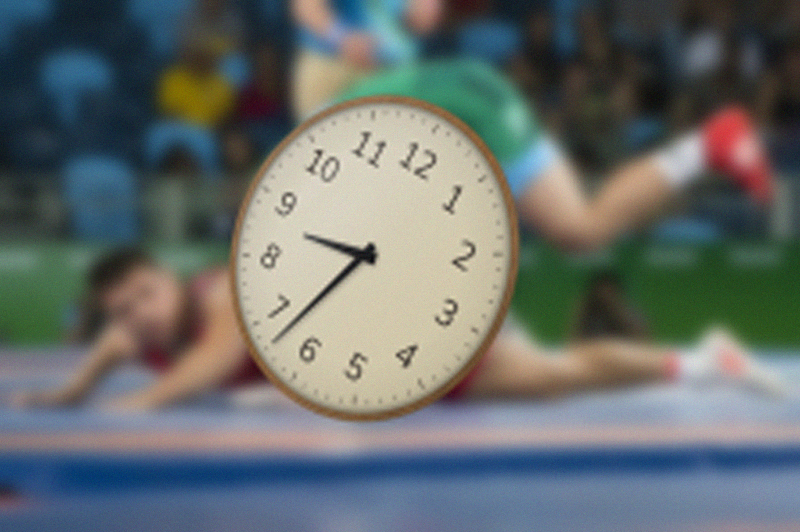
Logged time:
8:33
